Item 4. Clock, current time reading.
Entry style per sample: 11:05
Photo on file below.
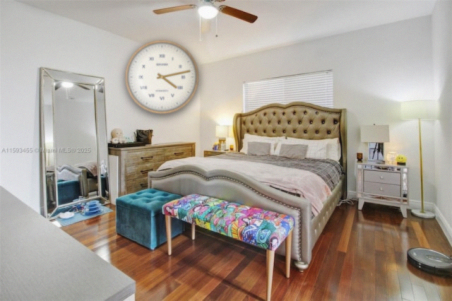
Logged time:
4:13
